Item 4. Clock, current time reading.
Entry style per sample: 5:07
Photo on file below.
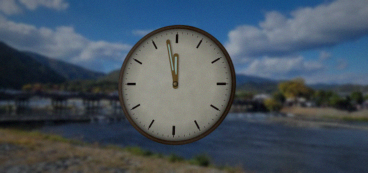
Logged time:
11:58
